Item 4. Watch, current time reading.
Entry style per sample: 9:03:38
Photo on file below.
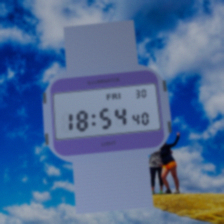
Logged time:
18:54:40
